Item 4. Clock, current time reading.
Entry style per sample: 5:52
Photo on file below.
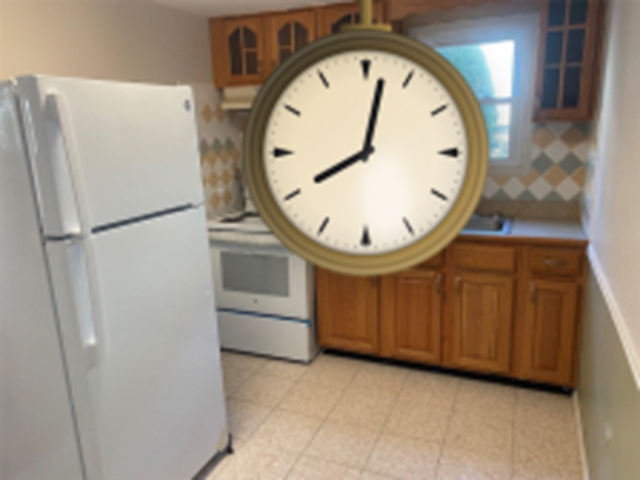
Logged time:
8:02
